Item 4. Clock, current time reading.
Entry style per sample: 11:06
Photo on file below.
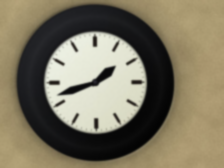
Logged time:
1:42
